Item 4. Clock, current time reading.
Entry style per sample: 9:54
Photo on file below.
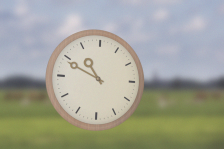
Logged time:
10:49
